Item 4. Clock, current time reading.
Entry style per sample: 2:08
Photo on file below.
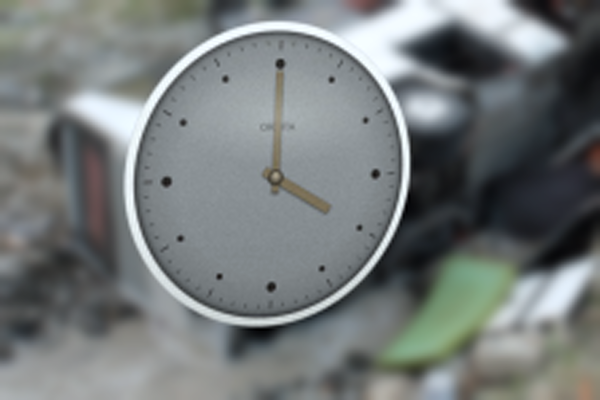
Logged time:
4:00
